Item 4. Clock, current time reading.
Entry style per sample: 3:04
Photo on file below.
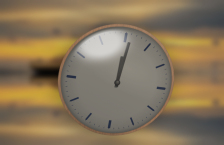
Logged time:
12:01
